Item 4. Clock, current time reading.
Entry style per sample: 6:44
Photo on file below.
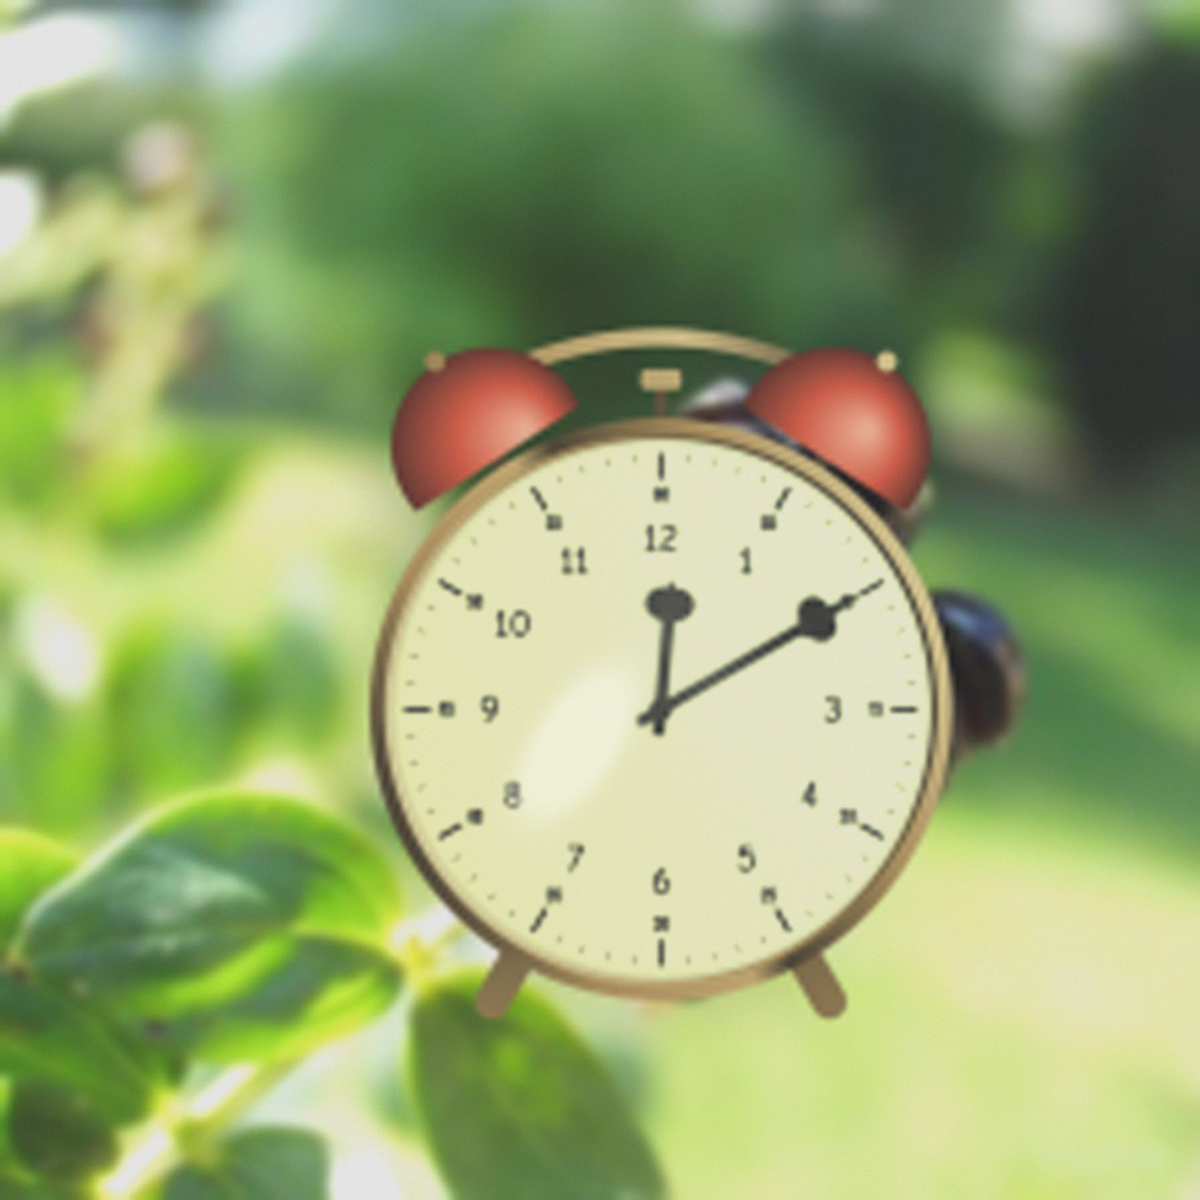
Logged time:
12:10
